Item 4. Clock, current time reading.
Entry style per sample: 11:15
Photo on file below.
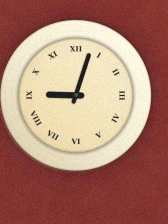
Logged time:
9:03
